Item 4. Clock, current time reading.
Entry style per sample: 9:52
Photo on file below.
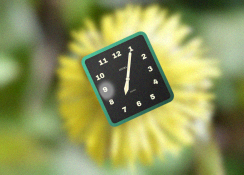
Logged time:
7:05
